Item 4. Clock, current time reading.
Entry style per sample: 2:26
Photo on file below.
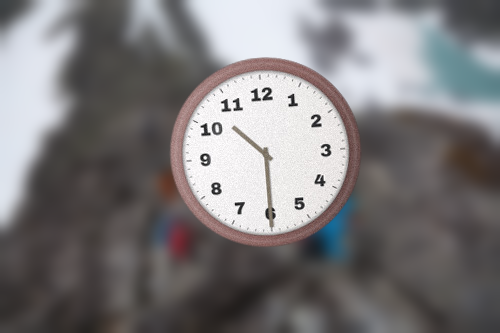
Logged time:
10:30
